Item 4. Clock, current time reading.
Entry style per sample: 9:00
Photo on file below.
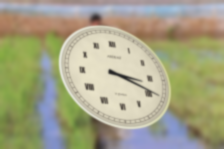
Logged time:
3:19
